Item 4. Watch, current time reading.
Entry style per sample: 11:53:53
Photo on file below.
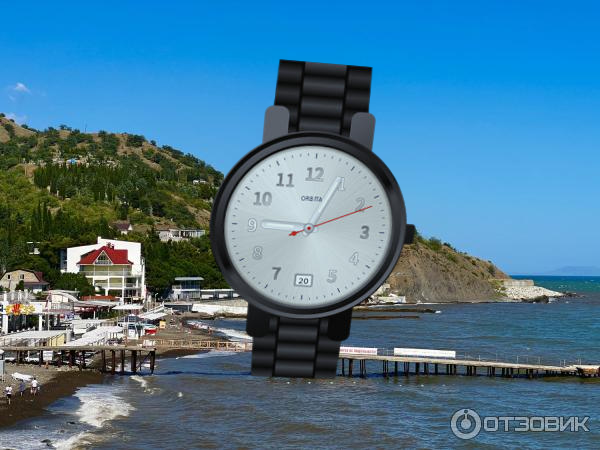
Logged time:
9:04:11
